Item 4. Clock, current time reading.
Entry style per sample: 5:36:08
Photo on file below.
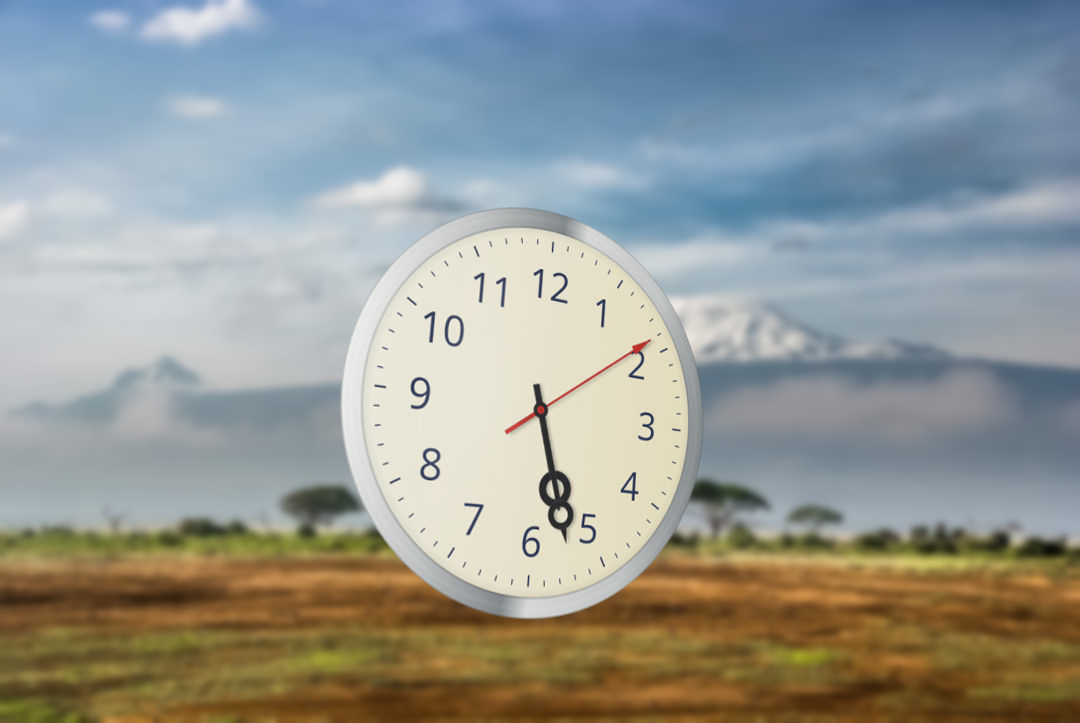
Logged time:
5:27:09
